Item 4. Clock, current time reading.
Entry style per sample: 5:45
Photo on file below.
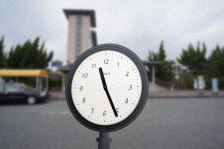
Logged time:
11:26
